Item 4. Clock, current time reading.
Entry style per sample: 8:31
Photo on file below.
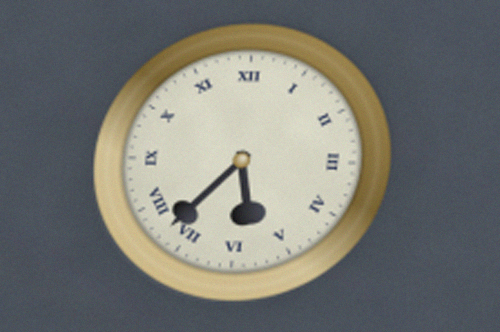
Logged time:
5:37
